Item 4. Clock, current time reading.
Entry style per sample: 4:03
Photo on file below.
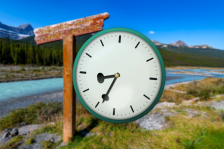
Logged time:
8:34
